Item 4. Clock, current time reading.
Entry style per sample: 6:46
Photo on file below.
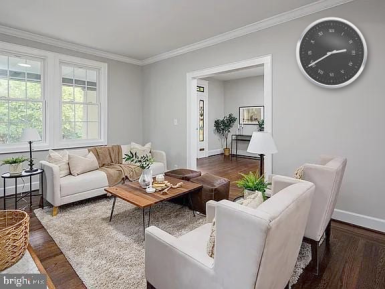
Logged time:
2:40
